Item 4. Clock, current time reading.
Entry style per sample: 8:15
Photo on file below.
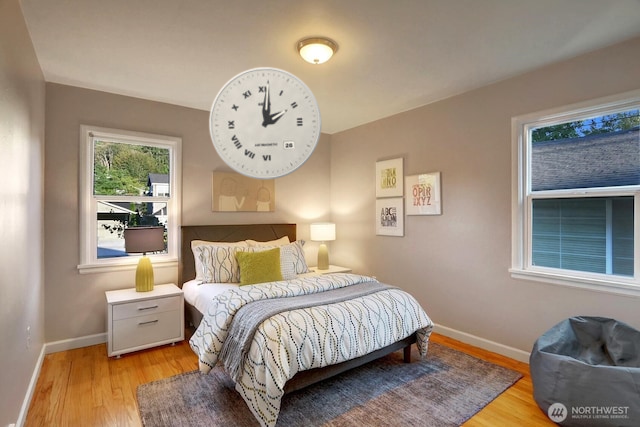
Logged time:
2:01
